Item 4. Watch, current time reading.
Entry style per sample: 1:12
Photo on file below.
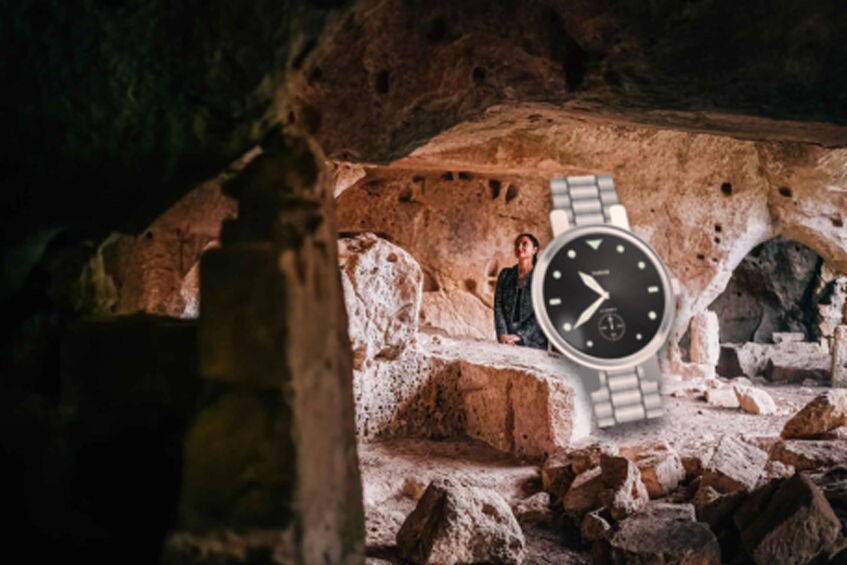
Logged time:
10:39
